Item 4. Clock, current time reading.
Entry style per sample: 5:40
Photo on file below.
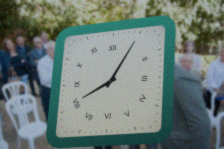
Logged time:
8:05
